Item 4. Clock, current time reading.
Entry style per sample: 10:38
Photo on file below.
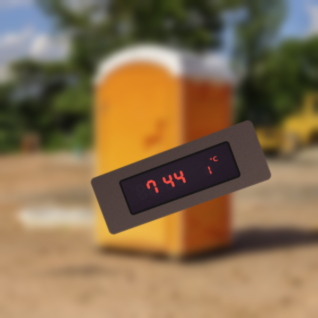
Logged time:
7:44
